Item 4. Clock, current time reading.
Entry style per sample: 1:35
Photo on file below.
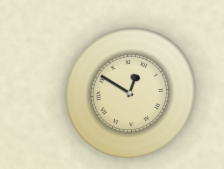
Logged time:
11:46
